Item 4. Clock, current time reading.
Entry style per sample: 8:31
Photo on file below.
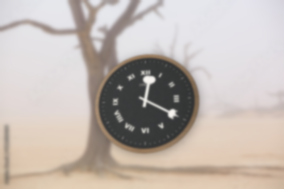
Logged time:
12:20
